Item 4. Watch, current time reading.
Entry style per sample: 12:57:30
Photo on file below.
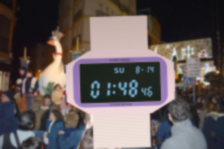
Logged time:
1:48:46
